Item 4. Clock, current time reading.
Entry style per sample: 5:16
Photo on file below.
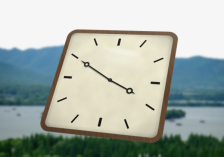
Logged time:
3:50
